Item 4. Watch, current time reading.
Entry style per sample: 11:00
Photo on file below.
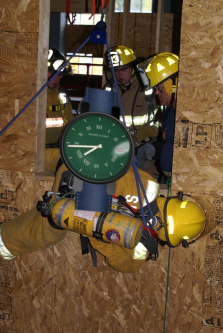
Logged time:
7:44
